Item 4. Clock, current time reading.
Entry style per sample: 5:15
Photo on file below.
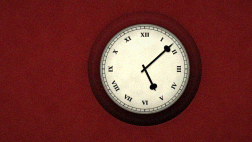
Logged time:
5:08
